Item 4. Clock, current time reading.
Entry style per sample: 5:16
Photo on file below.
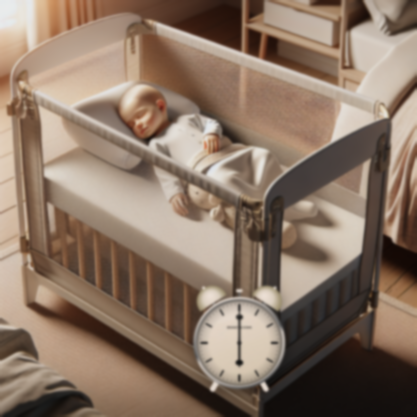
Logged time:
6:00
